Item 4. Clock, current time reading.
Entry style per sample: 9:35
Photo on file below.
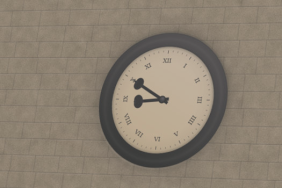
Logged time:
8:50
